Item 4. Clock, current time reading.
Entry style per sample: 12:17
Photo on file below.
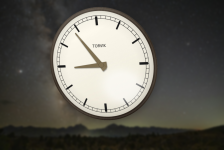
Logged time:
8:54
